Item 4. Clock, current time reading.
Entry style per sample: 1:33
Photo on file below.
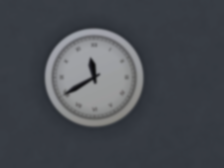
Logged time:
11:40
